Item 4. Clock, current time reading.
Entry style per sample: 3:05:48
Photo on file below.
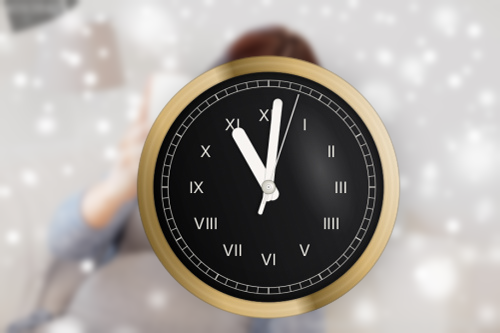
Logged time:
11:01:03
